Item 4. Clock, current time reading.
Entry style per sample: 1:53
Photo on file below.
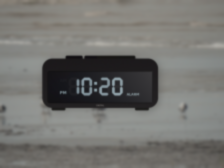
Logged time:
10:20
